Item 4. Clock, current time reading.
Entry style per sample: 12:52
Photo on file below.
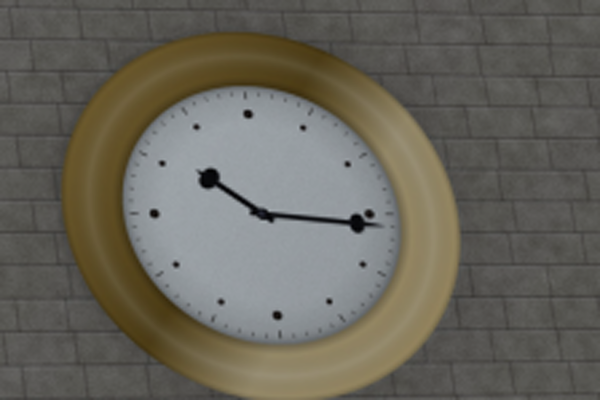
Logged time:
10:16
